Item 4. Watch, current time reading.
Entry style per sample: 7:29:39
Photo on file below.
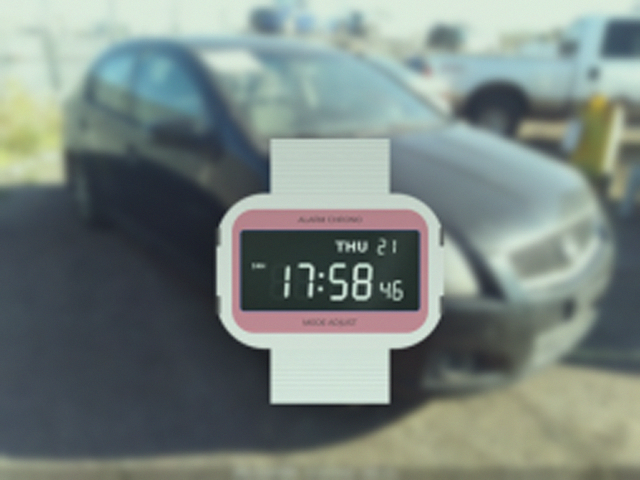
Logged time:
17:58:46
